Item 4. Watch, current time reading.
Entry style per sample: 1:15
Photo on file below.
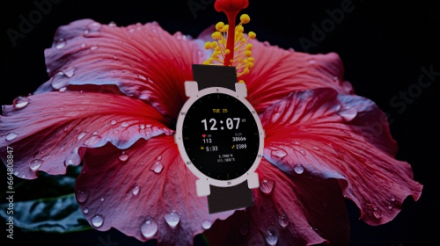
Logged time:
12:07
